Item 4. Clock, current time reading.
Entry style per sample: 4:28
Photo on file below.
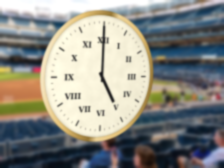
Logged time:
5:00
